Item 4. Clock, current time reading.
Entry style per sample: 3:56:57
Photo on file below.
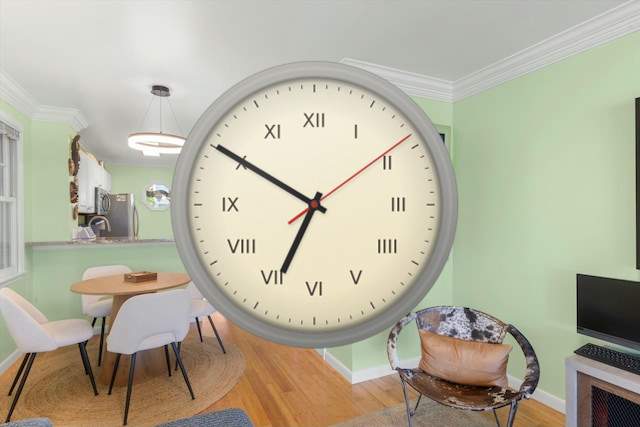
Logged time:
6:50:09
